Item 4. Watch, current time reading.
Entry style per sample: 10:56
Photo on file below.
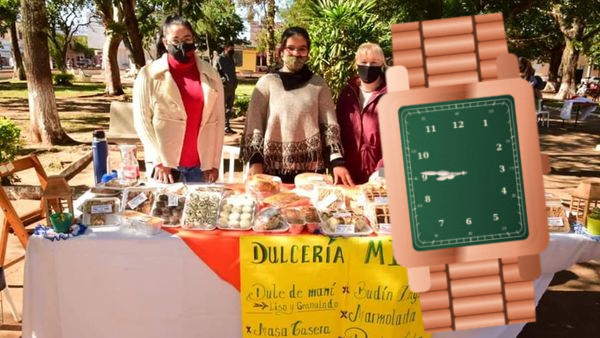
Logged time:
8:46
